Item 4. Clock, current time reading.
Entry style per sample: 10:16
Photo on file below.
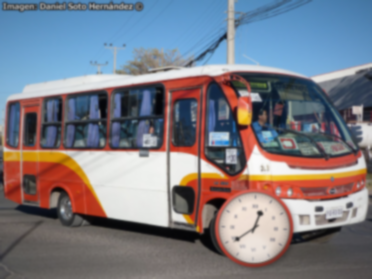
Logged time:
12:39
